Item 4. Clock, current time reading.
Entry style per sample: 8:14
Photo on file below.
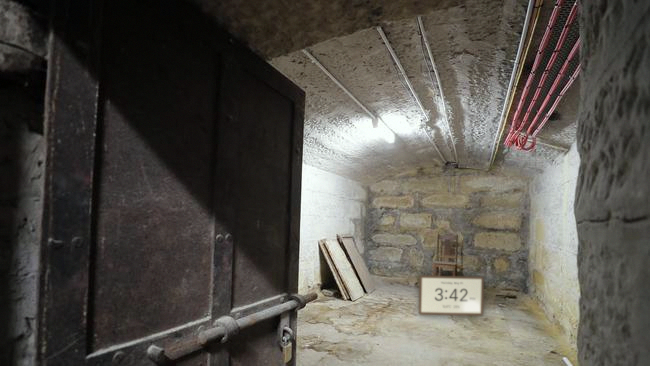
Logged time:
3:42
